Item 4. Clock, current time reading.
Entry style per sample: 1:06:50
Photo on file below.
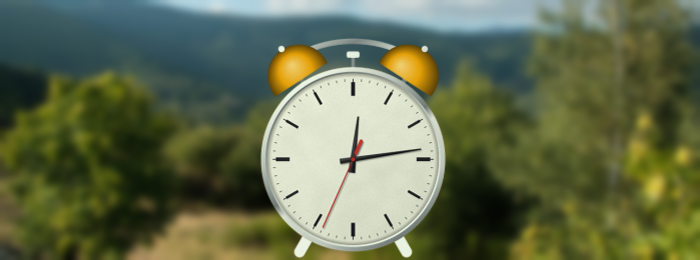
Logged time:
12:13:34
